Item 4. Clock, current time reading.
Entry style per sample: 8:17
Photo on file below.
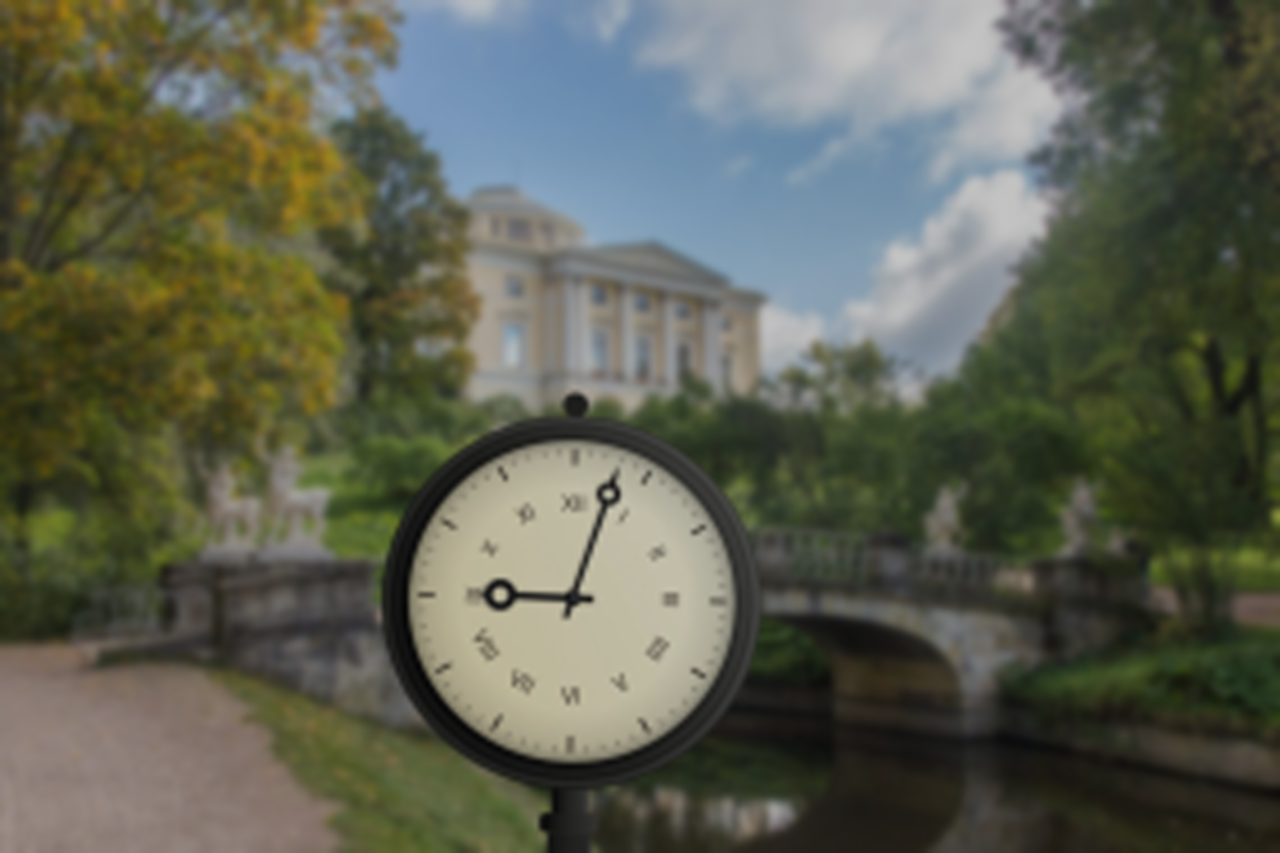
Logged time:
9:03
